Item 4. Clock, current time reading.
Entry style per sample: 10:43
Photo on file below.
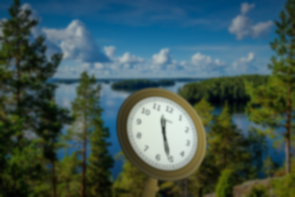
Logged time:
11:26
